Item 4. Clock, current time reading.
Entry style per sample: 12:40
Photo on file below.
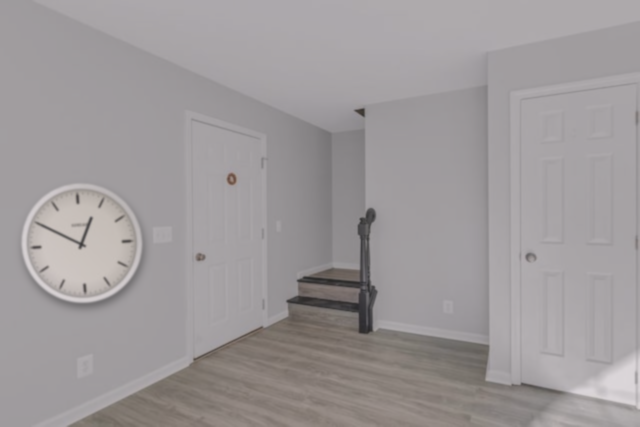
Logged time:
12:50
